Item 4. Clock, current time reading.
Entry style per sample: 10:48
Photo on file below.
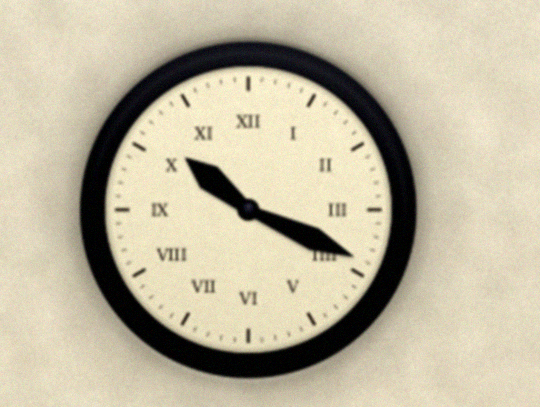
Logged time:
10:19
